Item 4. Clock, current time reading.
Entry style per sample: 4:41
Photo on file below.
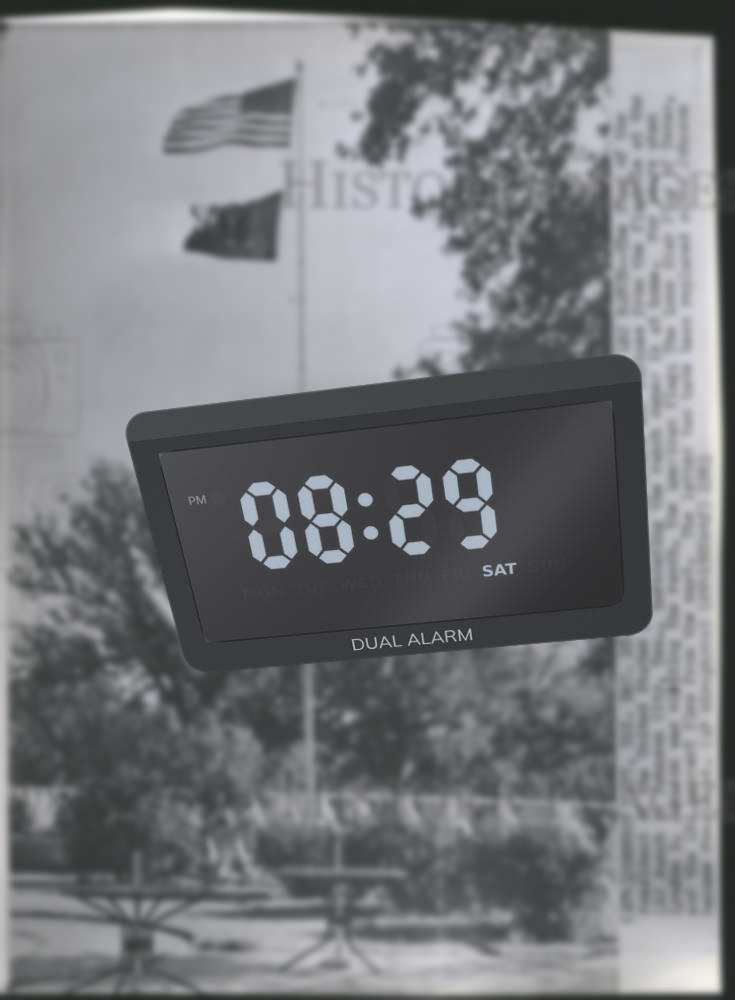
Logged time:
8:29
